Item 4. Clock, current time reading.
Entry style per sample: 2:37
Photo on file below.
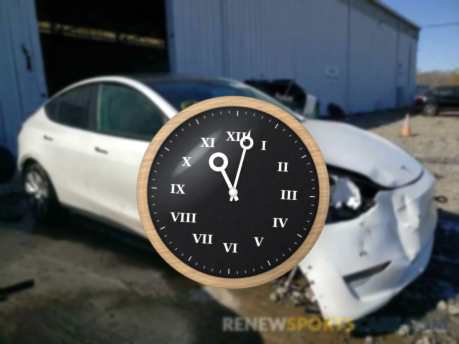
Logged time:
11:02
